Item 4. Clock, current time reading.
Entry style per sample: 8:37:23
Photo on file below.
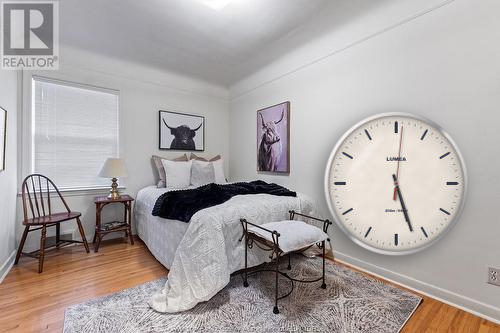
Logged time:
5:27:01
